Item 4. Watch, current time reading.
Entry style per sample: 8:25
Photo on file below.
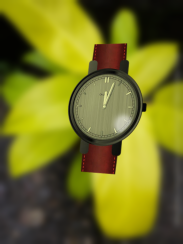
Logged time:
12:03
